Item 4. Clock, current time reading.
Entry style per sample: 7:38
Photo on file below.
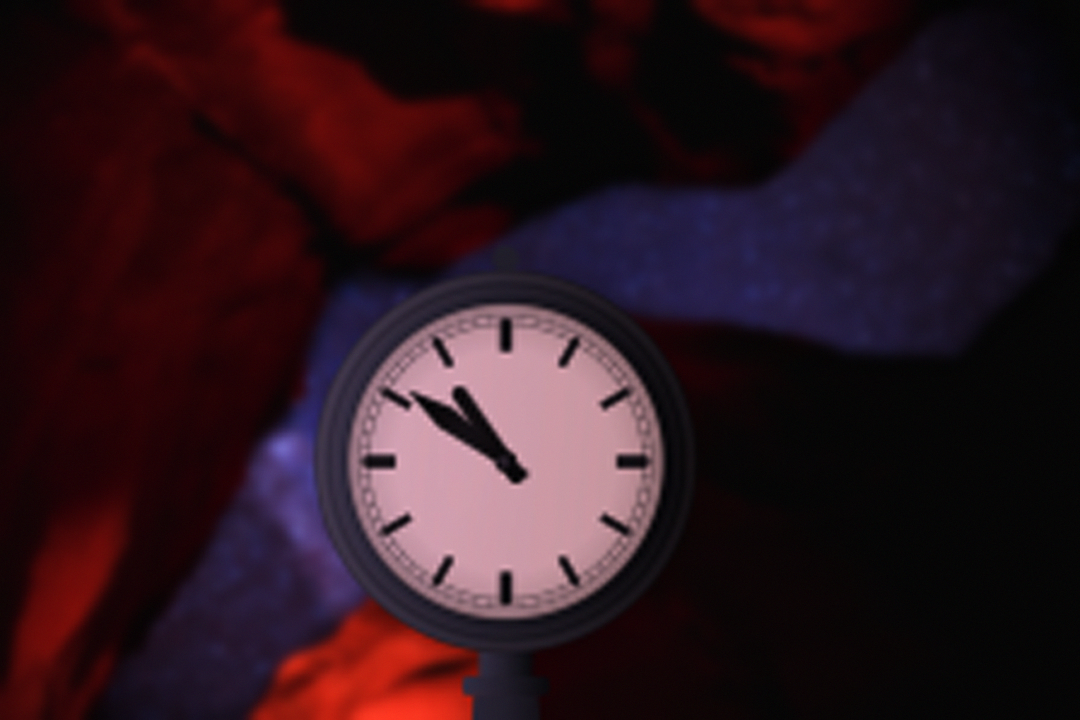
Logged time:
10:51
